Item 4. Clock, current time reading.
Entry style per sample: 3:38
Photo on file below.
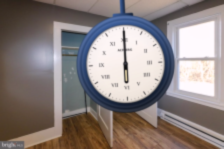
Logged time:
6:00
